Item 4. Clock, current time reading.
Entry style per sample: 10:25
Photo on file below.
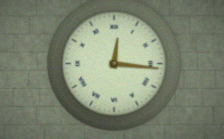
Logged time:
12:16
